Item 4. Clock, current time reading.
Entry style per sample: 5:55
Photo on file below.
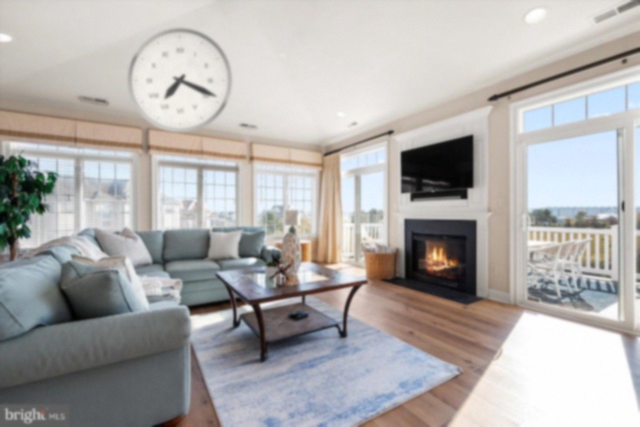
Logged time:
7:19
